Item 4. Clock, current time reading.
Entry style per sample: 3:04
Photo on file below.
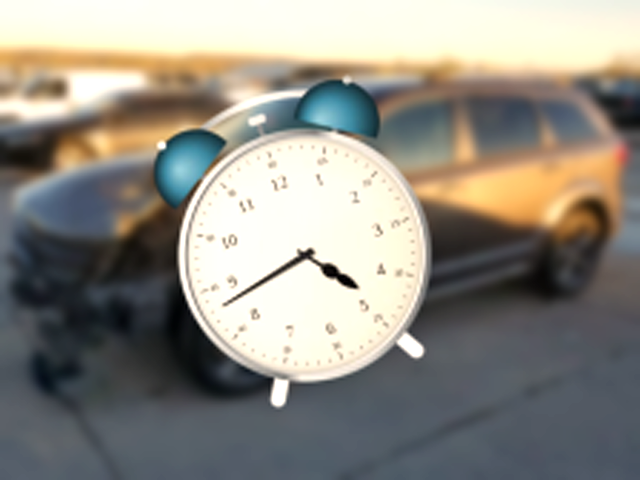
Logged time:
4:43
